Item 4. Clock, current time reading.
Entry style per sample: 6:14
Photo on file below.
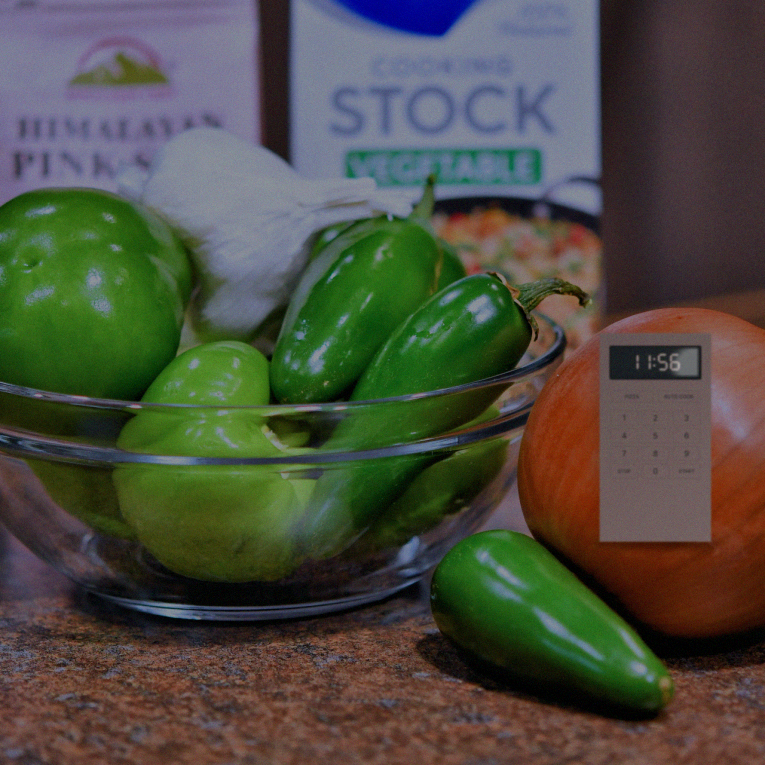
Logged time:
11:56
